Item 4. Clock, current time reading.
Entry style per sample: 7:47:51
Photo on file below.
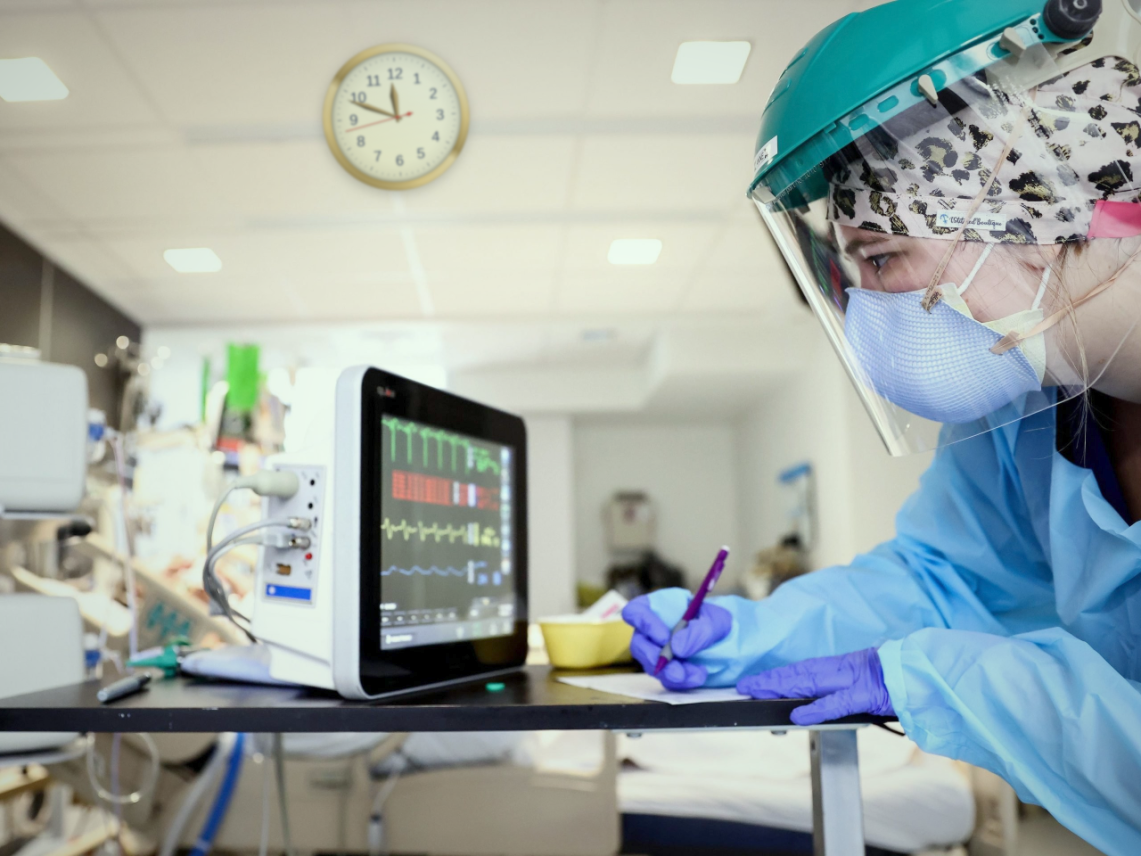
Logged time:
11:48:43
